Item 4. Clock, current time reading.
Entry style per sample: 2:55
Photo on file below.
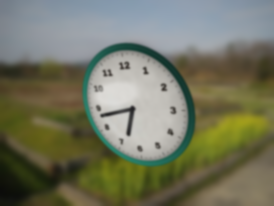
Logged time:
6:43
